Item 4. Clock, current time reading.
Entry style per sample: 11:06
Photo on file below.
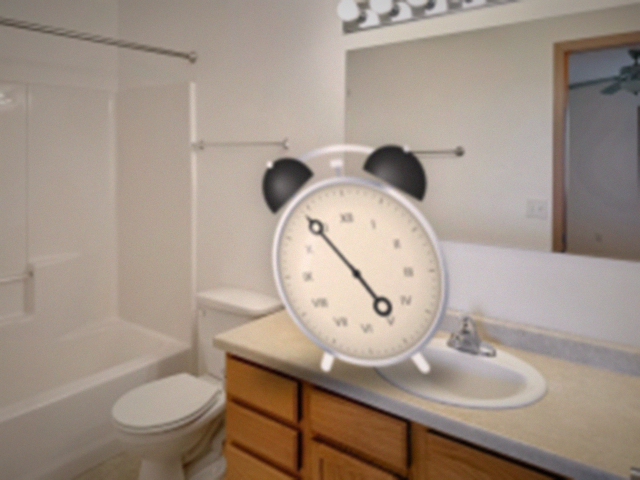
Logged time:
4:54
